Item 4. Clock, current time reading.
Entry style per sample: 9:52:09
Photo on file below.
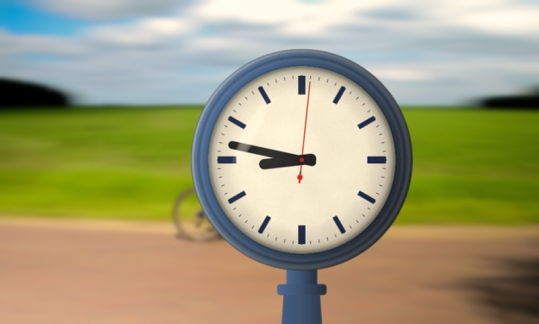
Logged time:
8:47:01
